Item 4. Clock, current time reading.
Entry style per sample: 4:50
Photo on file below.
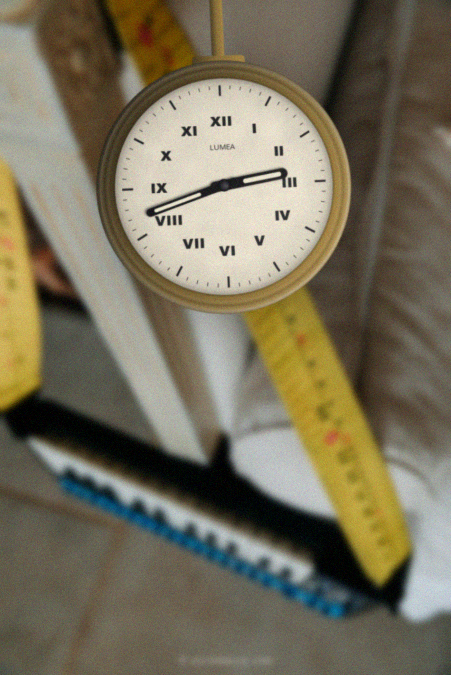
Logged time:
2:42
